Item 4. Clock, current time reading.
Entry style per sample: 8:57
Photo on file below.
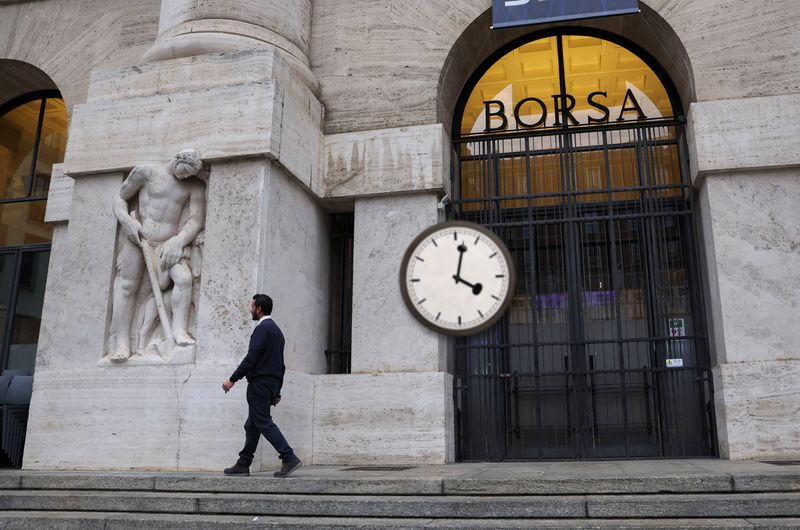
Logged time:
4:02
